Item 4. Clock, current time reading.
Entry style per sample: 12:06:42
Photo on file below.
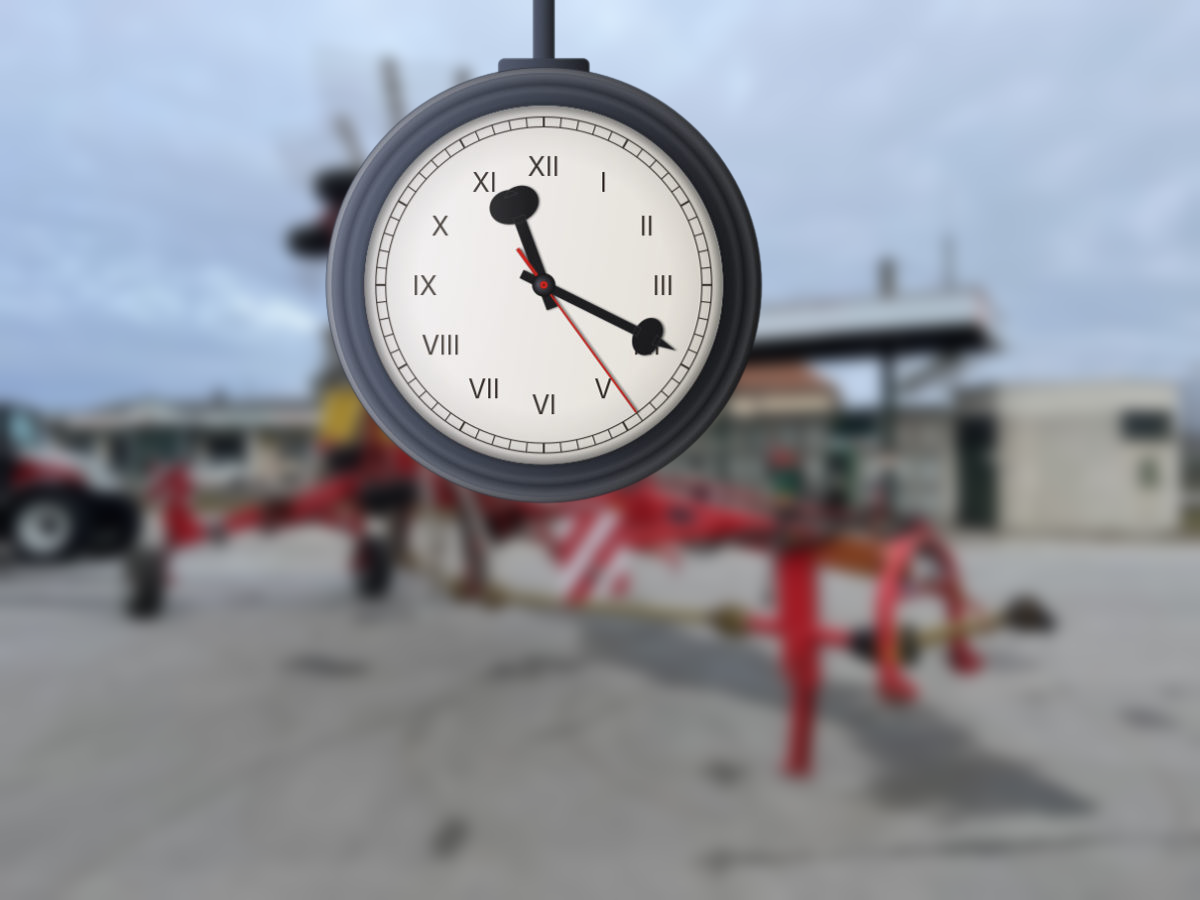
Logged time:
11:19:24
